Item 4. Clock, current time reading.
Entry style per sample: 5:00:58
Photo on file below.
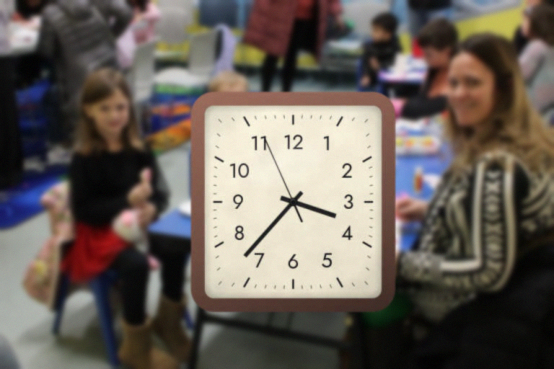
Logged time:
3:36:56
